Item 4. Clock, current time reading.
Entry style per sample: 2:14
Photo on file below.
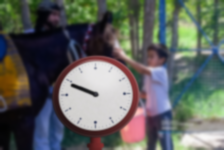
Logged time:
9:49
